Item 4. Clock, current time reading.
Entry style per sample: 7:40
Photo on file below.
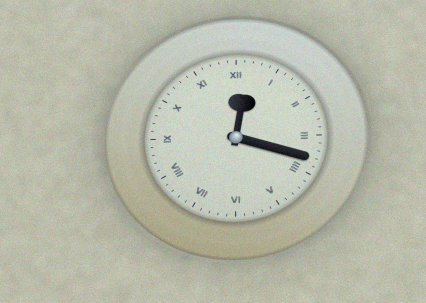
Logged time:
12:18
